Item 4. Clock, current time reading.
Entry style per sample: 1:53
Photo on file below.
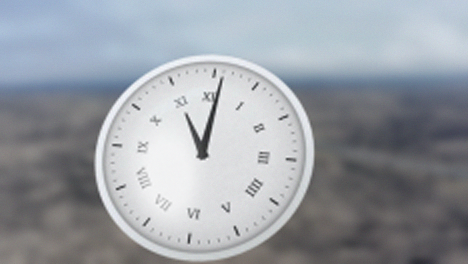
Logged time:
11:01
